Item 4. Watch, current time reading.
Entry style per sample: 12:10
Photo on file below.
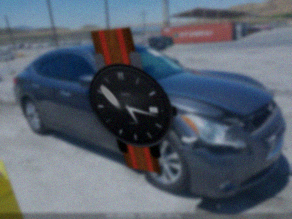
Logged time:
5:17
